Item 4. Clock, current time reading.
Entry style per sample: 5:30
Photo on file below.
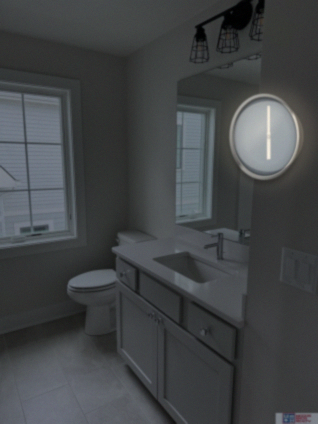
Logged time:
6:00
